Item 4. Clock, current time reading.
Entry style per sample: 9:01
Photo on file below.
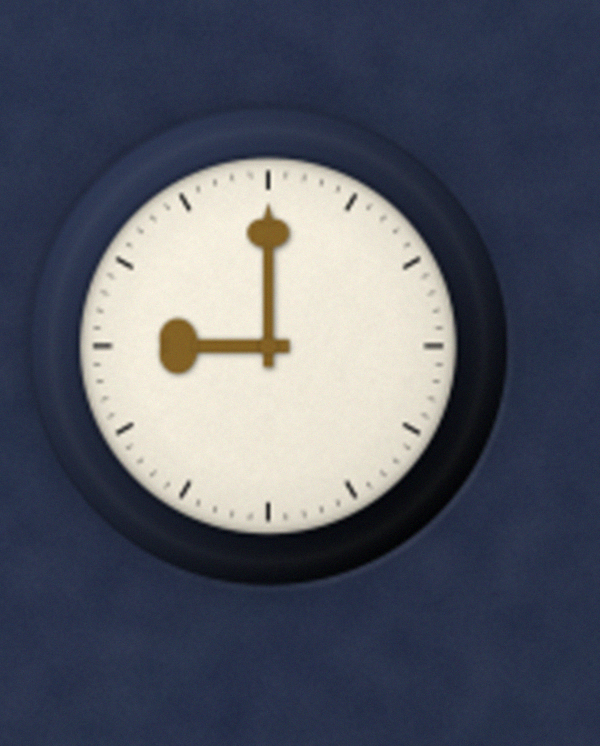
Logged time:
9:00
